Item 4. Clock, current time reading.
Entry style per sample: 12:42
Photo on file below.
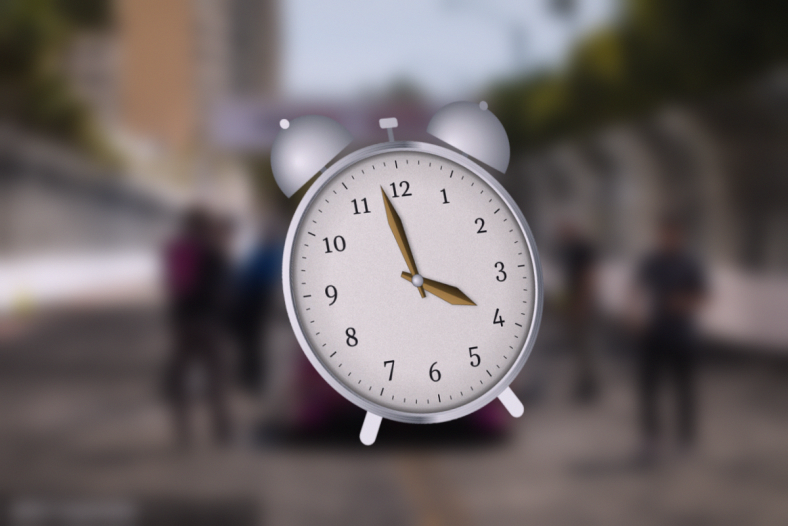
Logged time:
3:58
